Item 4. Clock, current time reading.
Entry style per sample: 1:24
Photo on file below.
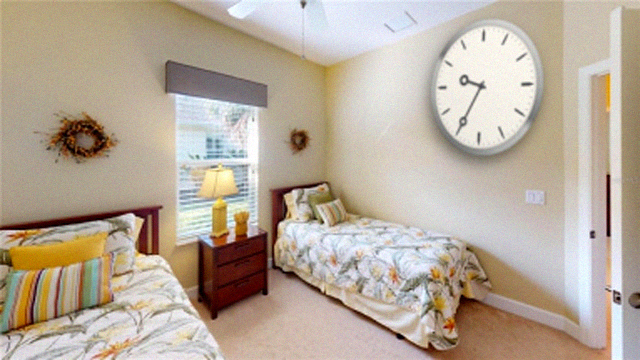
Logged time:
9:35
